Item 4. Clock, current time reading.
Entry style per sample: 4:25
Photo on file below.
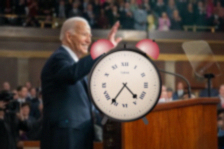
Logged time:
4:36
